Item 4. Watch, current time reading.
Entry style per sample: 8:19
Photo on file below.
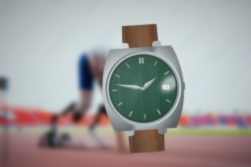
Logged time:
1:47
